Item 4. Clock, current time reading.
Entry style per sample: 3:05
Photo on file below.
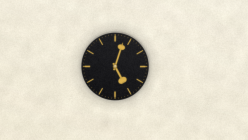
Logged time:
5:03
